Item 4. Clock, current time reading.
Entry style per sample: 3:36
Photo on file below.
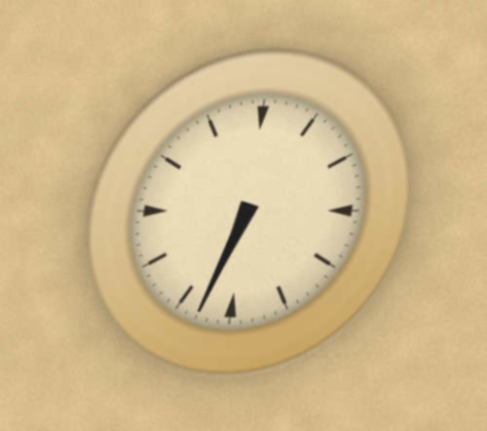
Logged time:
6:33
